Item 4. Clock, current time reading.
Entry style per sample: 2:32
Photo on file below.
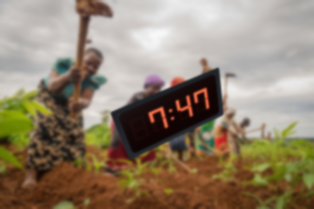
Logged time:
7:47
